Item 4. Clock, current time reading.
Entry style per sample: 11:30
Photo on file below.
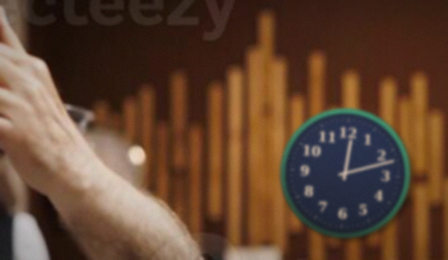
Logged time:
12:12
